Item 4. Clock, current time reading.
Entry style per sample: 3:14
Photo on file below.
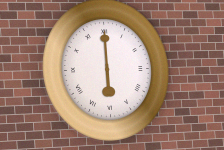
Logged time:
6:00
